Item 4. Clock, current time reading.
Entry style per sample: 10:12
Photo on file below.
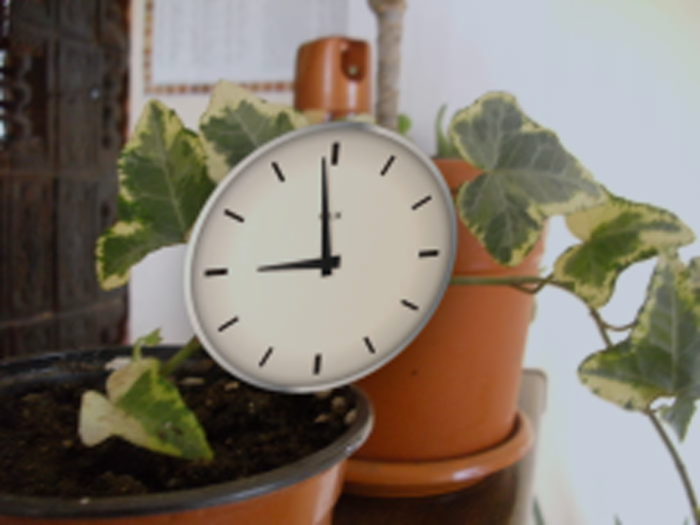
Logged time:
8:59
